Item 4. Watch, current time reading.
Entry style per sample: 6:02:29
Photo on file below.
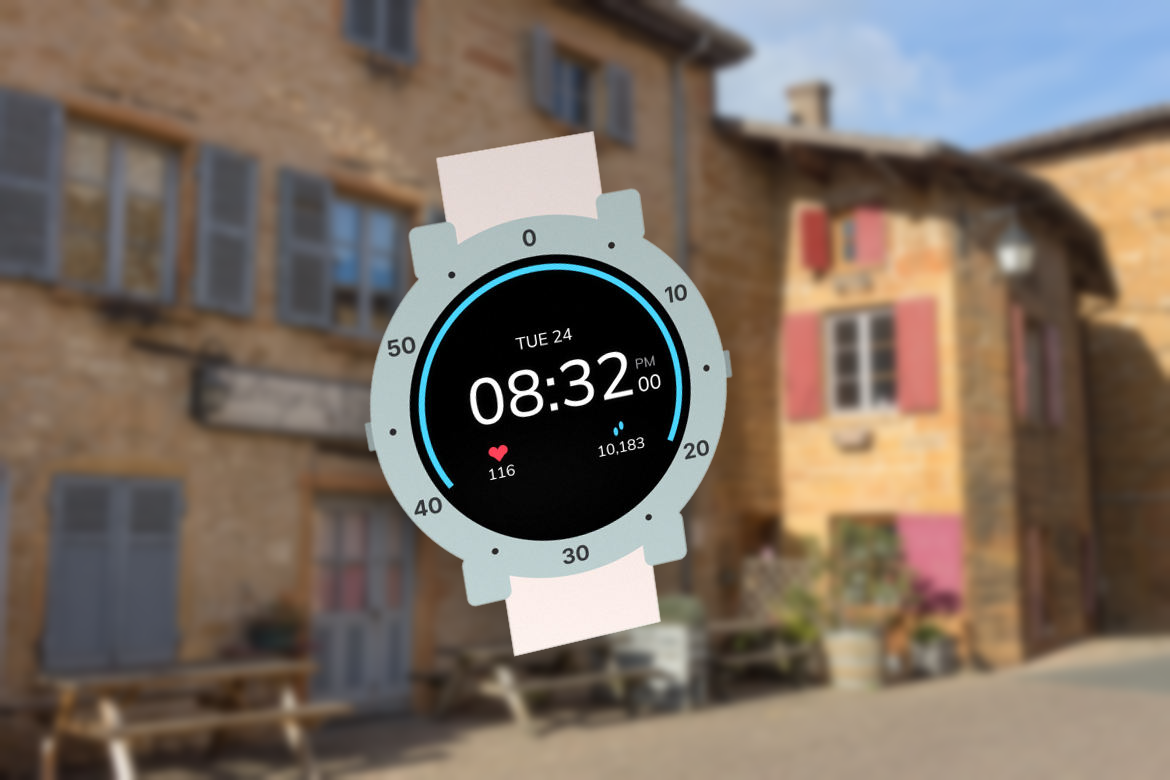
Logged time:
8:32:00
